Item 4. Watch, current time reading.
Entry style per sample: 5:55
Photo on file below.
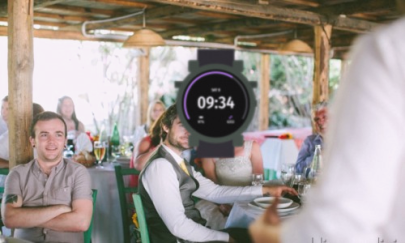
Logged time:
9:34
